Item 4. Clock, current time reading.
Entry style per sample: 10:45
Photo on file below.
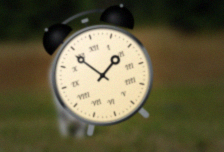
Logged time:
1:54
